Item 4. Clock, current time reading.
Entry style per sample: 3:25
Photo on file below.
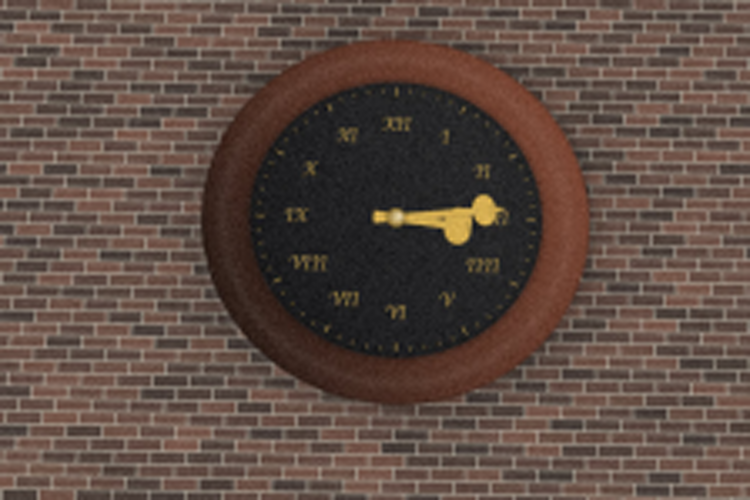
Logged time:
3:14
